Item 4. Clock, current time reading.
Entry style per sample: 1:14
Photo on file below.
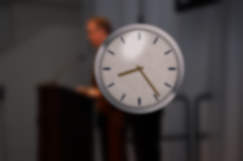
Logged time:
8:24
